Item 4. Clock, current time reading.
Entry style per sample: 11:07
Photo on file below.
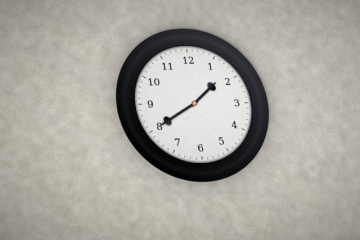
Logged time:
1:40
